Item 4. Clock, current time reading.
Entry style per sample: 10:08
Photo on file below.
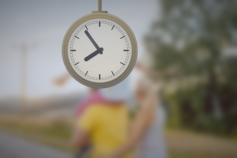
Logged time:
7:54
